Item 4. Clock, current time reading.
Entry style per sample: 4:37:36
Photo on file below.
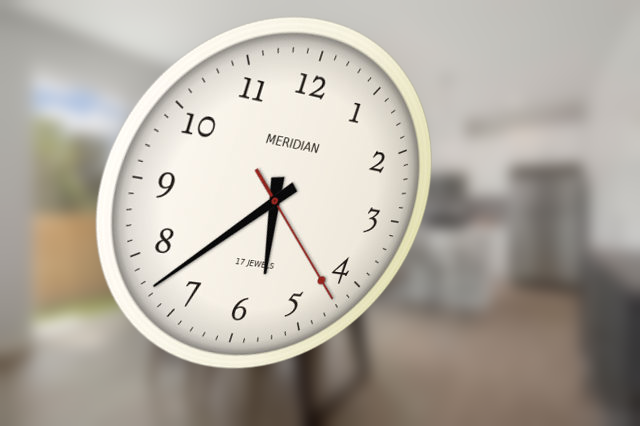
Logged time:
5:37:22
